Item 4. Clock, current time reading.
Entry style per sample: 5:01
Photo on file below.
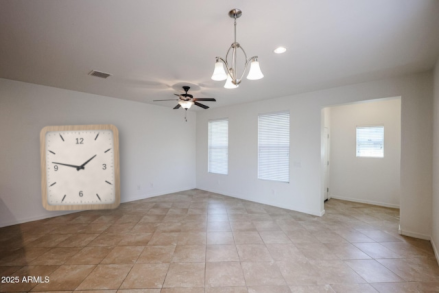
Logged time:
1:47
